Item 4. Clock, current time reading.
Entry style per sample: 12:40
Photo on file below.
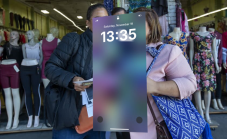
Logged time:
13:35
